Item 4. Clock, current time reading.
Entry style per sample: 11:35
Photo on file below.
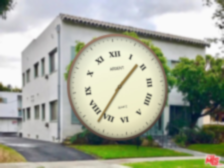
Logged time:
1:37
